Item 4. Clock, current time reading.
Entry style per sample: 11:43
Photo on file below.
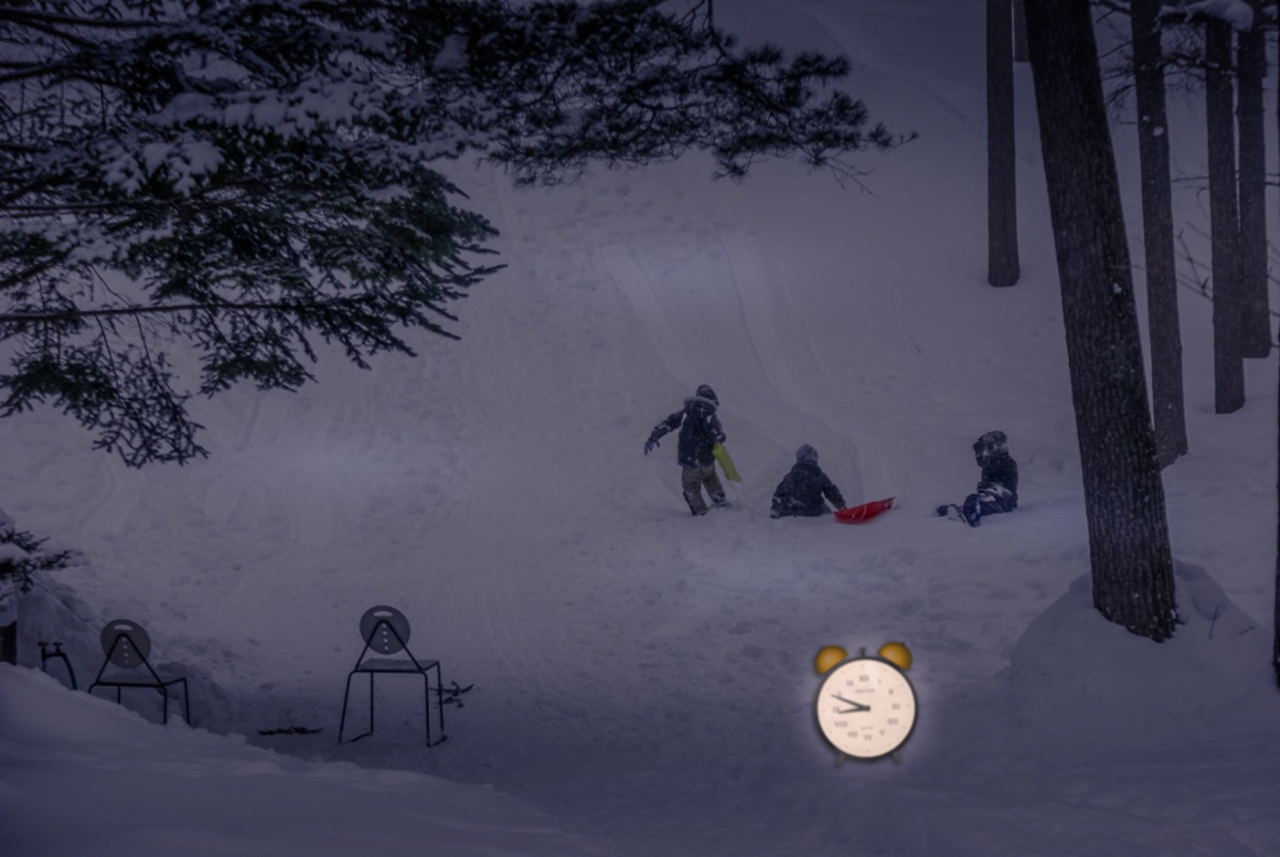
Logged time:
8:49
